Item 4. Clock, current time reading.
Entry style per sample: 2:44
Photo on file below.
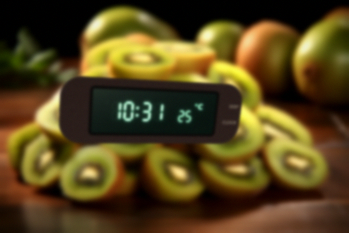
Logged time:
10:31
